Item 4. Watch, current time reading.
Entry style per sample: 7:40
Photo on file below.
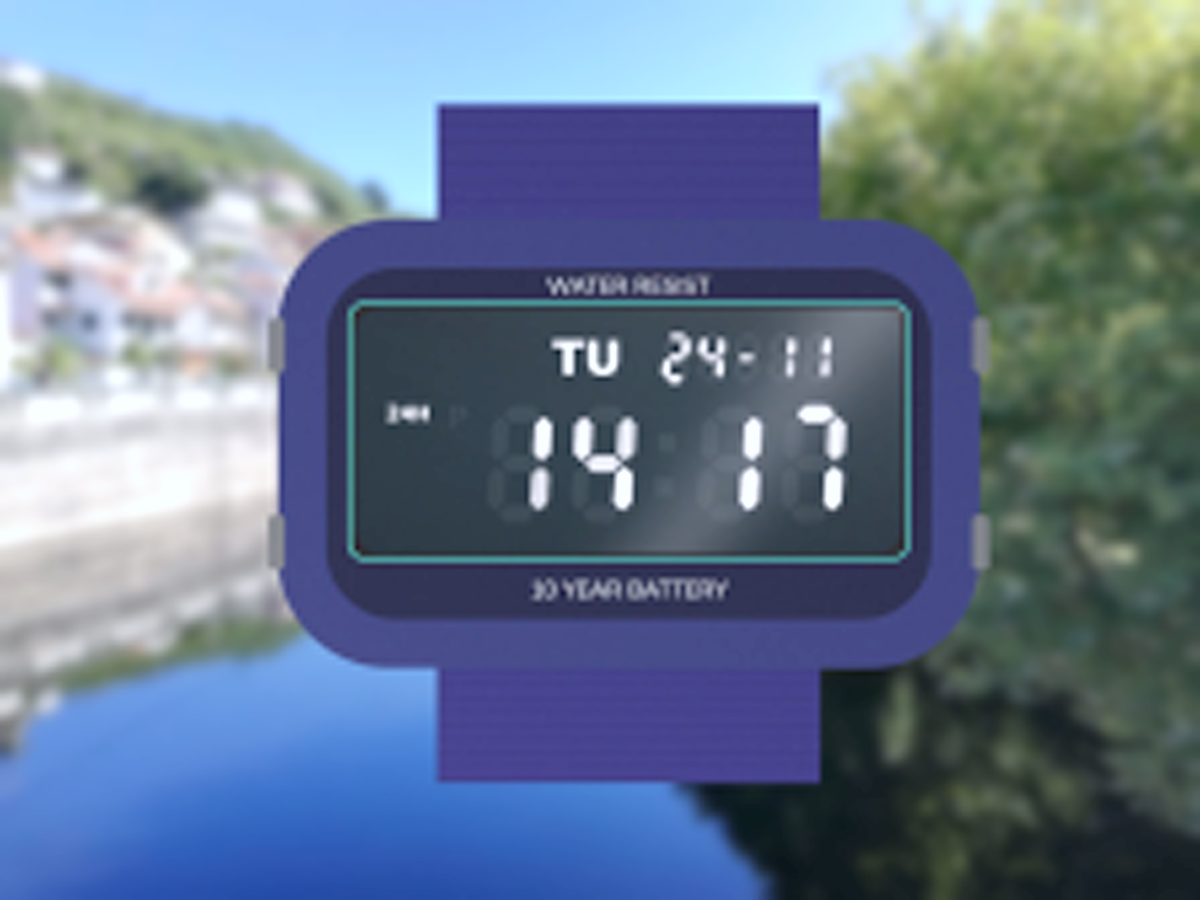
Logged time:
14:17
